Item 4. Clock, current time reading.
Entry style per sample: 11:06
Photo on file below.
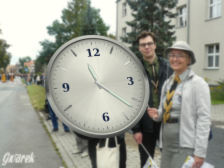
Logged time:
11:22
